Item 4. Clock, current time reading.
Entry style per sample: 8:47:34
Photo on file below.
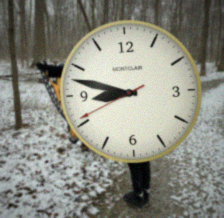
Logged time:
8:47:41
